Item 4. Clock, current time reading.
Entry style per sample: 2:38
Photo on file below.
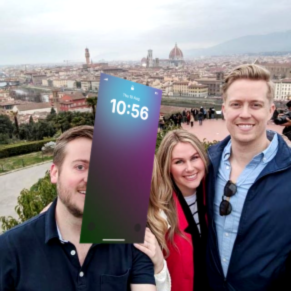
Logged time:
10:56
